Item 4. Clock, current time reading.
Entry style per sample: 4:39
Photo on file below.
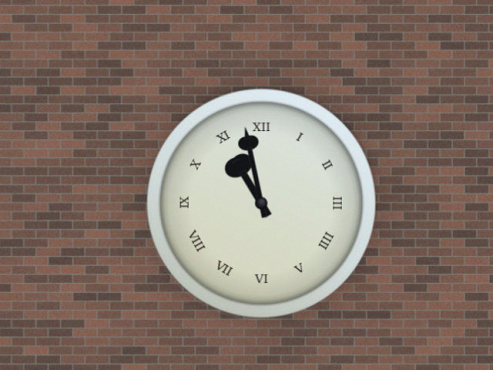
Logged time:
10:58
